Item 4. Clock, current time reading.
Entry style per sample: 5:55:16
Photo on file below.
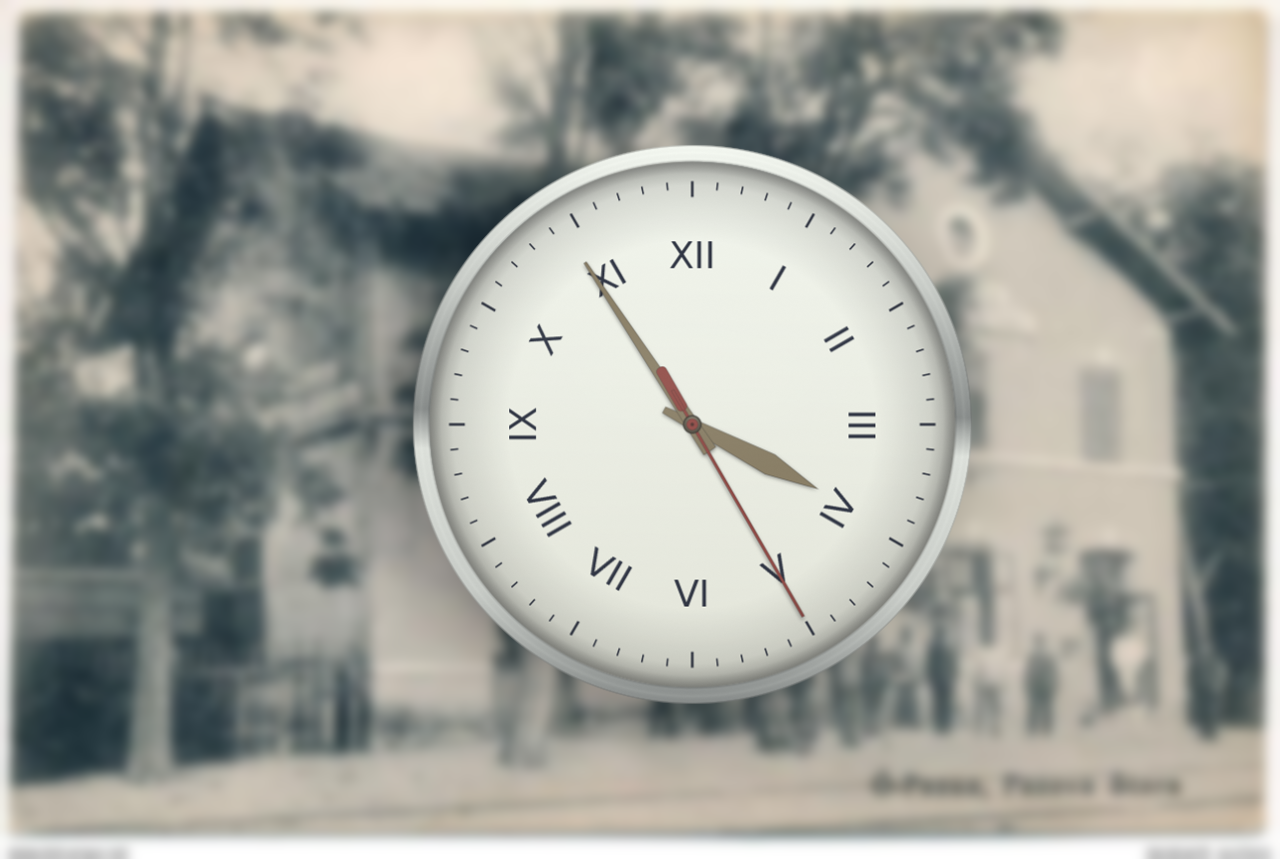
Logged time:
3:54:25
